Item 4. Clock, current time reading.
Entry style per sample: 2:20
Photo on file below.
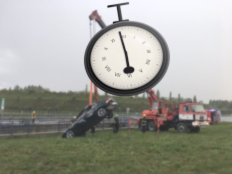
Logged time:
5:59
